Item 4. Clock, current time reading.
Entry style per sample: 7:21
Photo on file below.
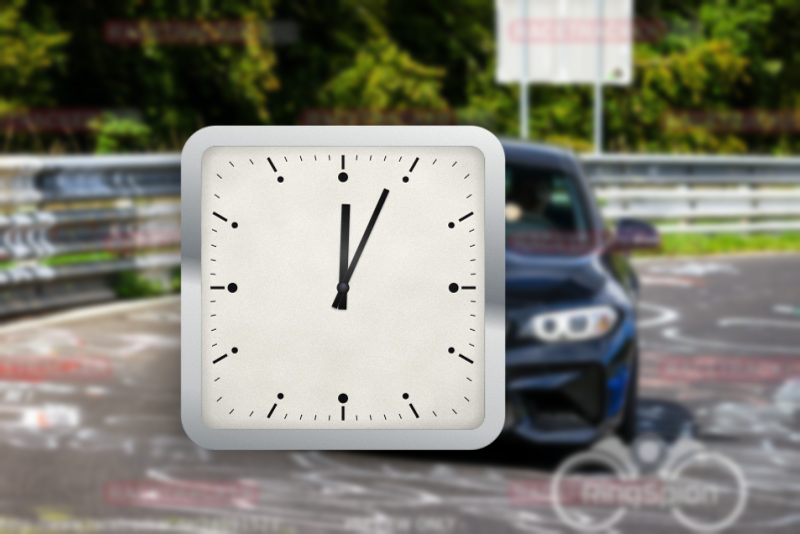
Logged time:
12:04
